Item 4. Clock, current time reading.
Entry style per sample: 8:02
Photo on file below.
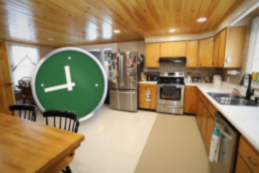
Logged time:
11:43
